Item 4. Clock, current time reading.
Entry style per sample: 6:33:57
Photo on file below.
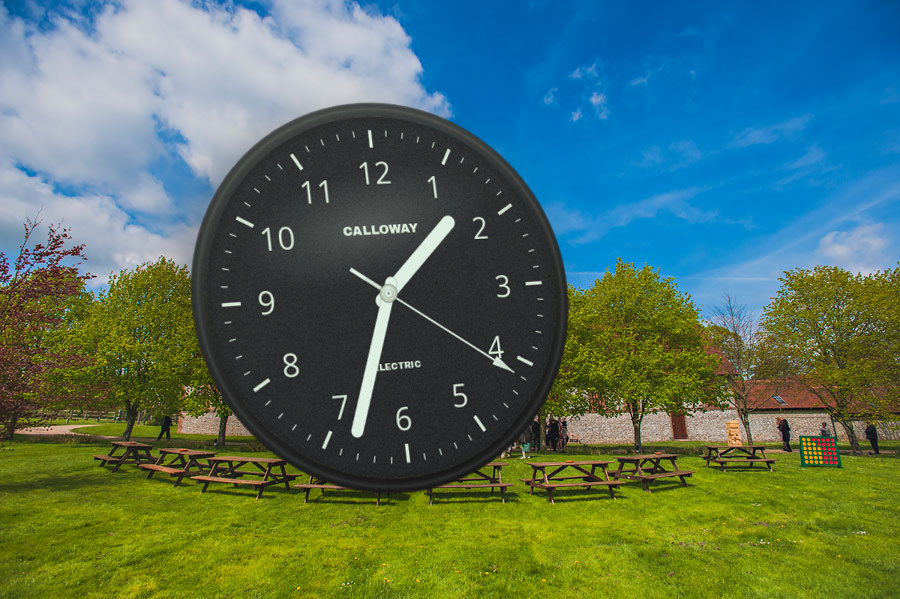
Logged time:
1:33:21
